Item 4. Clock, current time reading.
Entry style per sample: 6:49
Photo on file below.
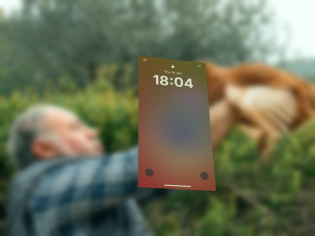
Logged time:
18:04
